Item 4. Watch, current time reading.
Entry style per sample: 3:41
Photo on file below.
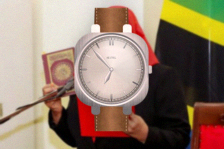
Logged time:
6:53
